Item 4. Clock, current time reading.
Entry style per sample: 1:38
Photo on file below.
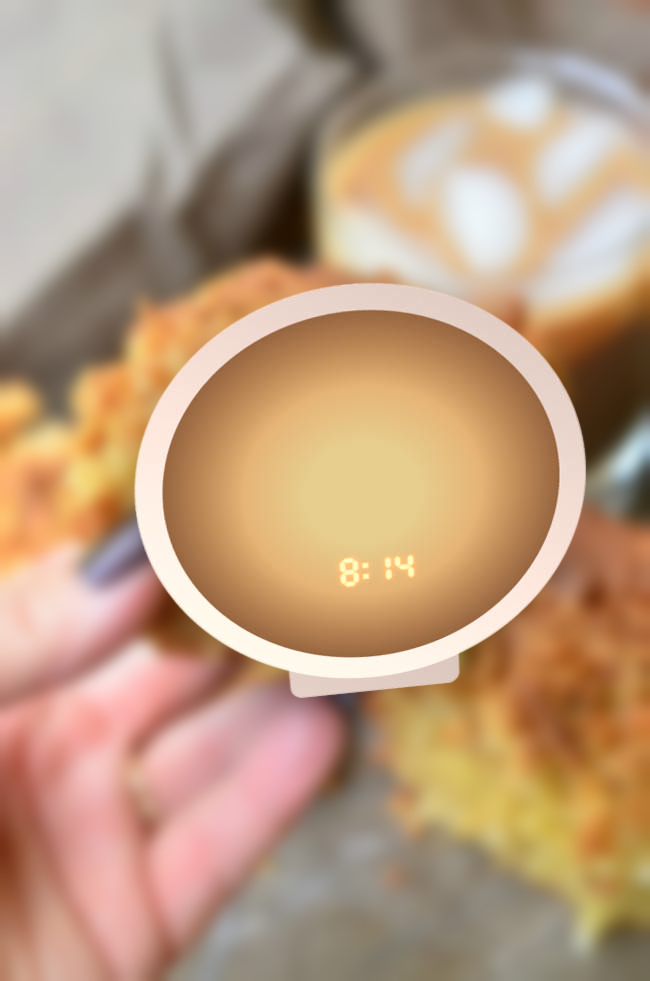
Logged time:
8:14
